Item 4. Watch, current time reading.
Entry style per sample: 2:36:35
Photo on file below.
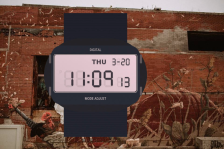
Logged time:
11:09:13
